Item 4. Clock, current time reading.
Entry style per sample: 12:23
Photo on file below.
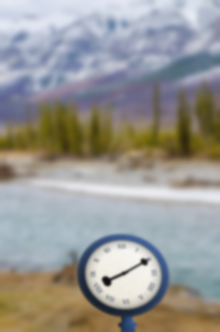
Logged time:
8:10
